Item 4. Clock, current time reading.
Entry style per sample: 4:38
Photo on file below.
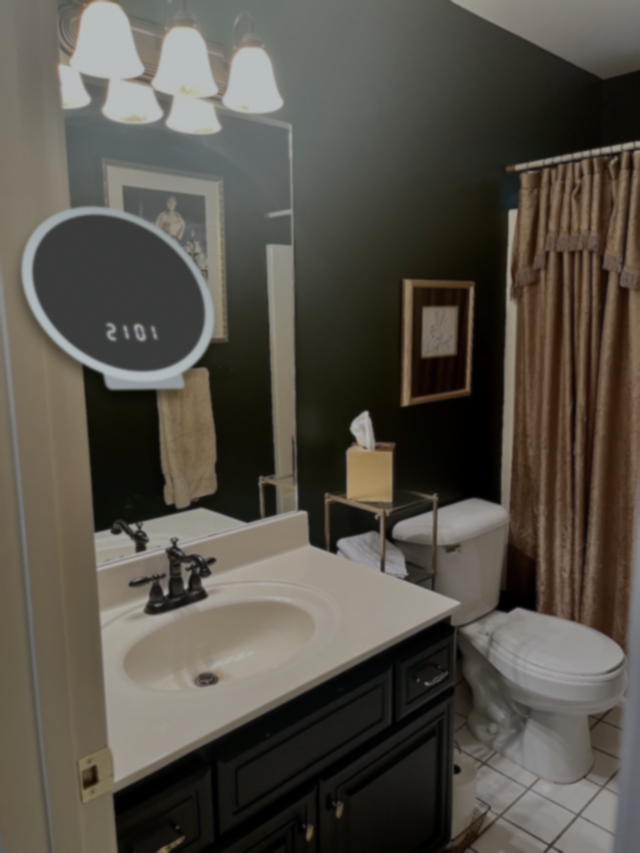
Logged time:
21:01
